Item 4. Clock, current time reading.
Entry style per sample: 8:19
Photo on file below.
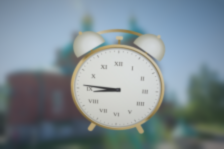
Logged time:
8:46
